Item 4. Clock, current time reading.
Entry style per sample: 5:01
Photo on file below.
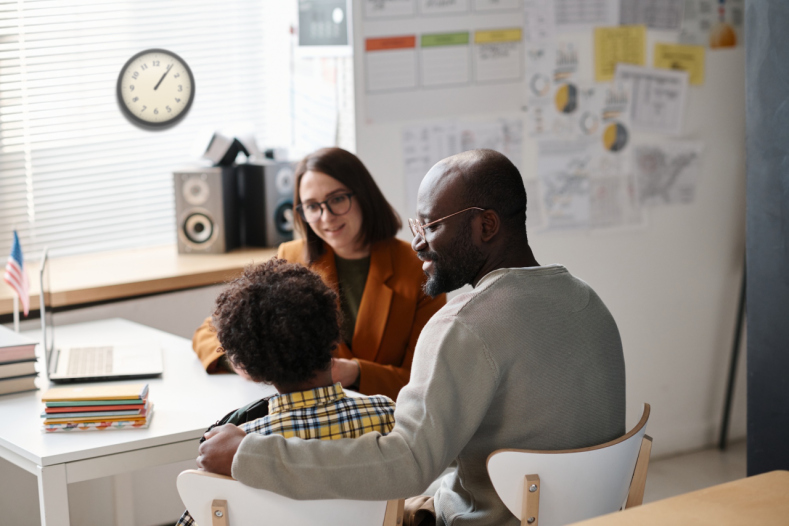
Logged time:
1:06
